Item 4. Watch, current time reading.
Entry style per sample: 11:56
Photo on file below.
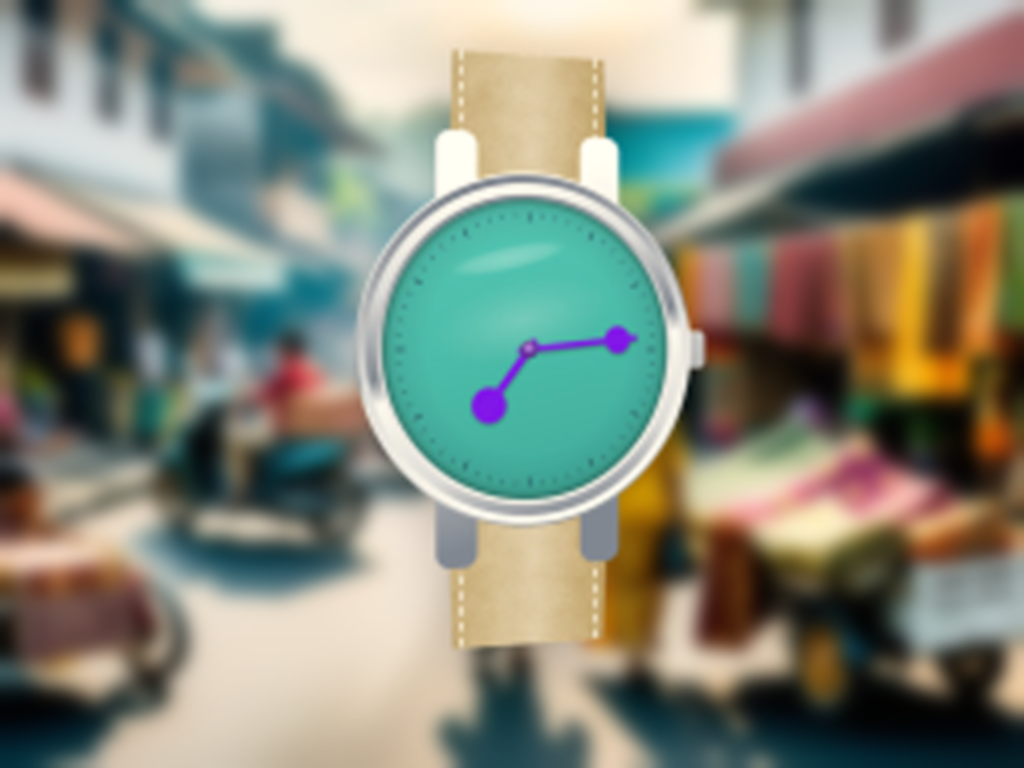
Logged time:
7:14
